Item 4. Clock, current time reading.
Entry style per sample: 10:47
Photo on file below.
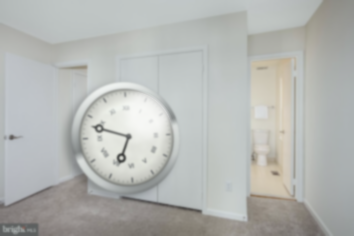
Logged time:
6:48
